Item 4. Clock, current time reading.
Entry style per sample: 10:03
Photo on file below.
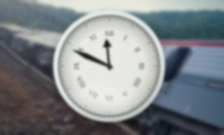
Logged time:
11:49
